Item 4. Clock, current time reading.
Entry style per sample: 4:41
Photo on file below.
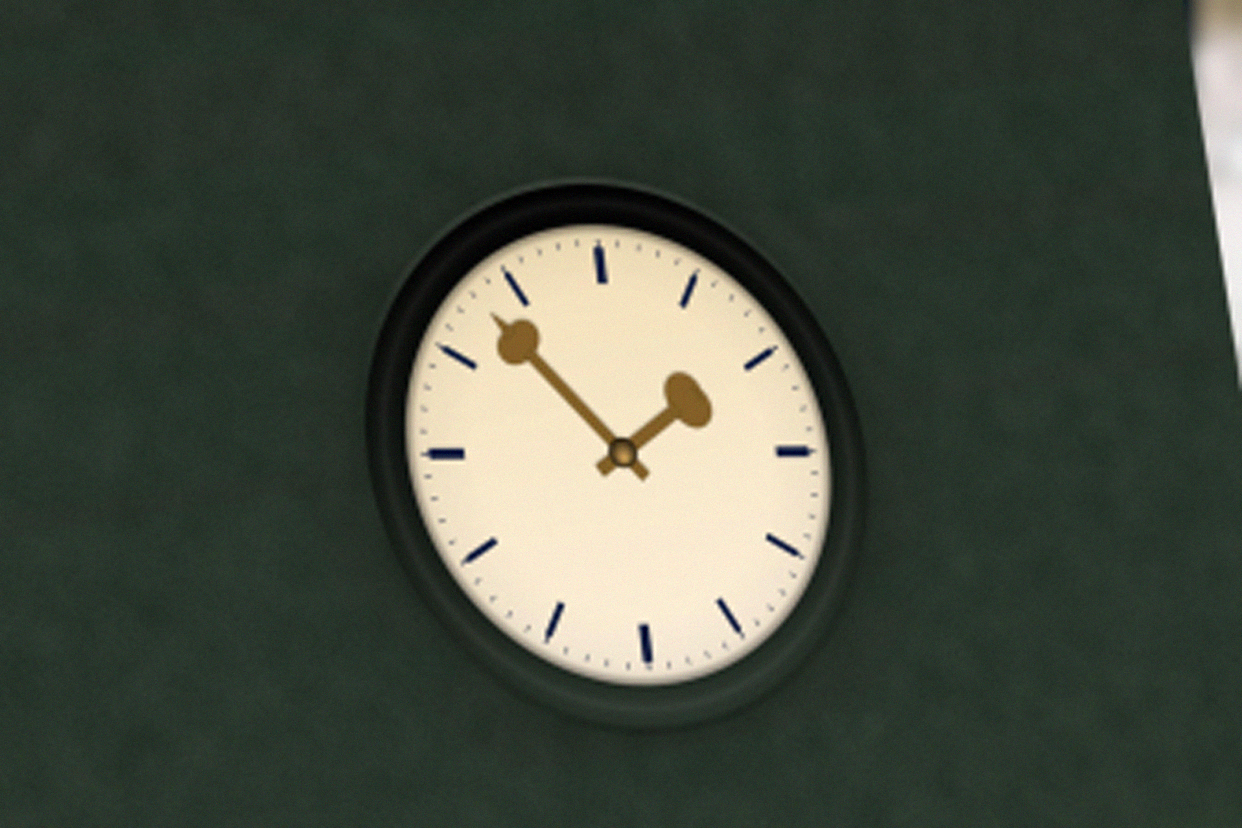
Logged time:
1:53
